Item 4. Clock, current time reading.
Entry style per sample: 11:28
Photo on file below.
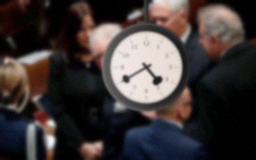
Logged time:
4:40
